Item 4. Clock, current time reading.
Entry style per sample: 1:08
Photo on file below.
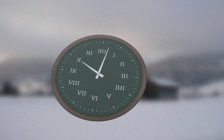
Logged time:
10:02
